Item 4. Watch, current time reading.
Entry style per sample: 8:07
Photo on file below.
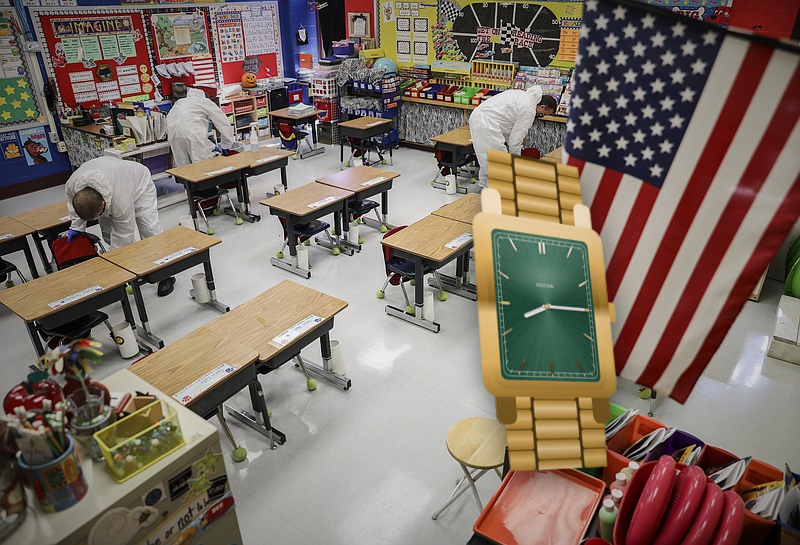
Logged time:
8:15
